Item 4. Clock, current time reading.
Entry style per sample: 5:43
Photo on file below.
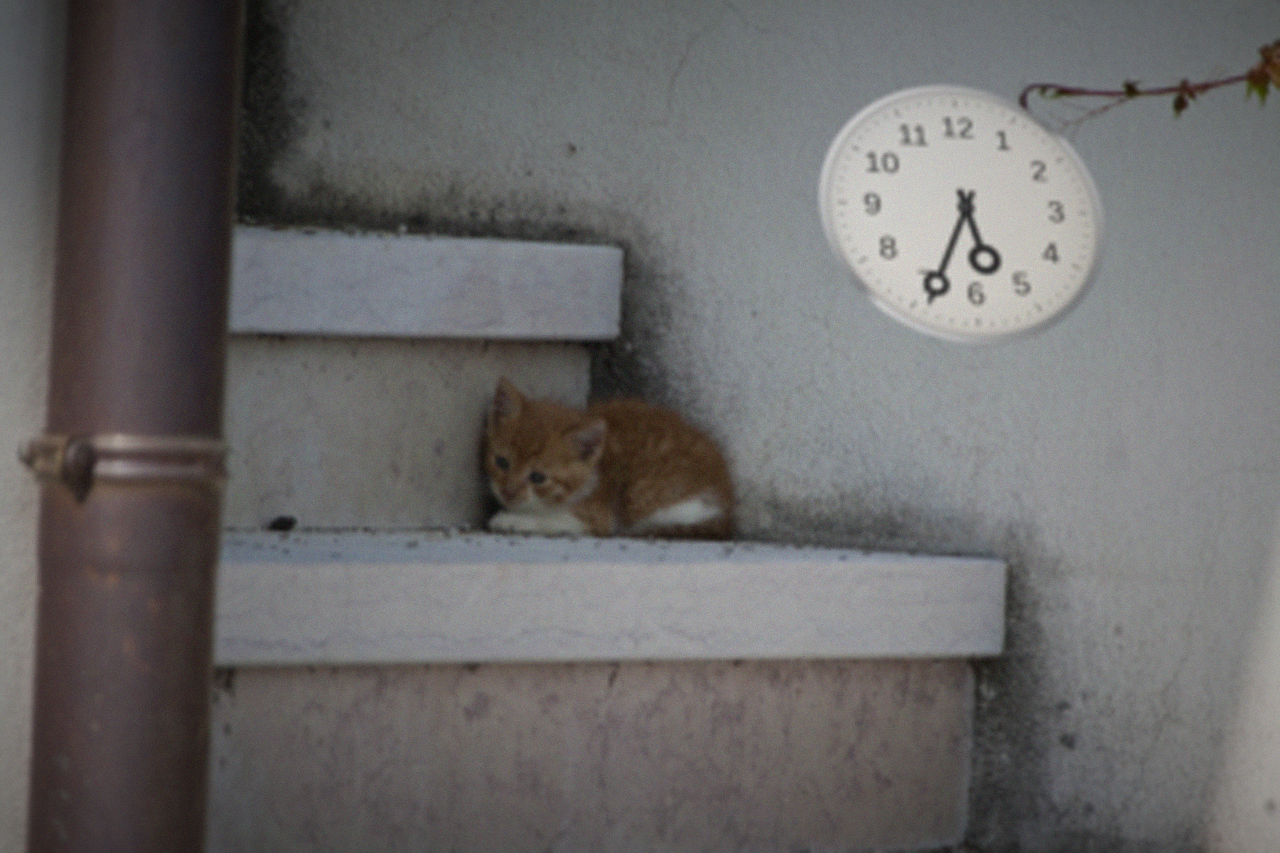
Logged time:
5:34
